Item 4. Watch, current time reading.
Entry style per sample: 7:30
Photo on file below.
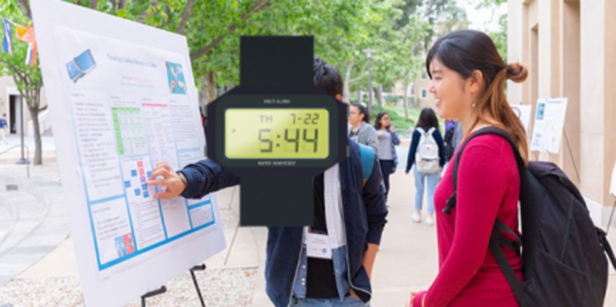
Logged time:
5:44
